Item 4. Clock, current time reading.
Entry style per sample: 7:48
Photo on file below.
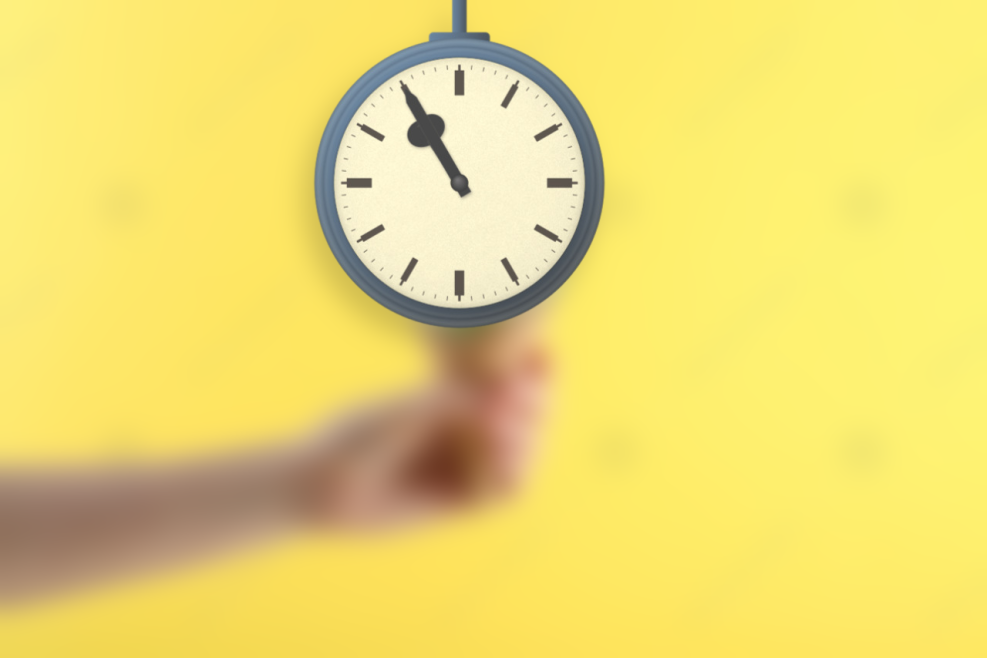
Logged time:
10:55
